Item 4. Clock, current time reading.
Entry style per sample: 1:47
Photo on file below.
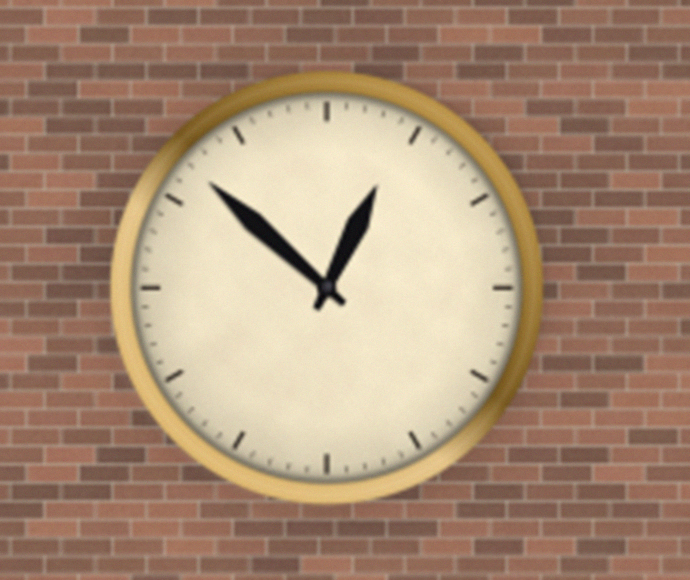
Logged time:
12:52
